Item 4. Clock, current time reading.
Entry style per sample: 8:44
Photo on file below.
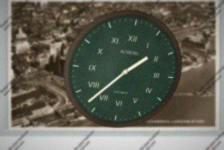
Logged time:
1:37
